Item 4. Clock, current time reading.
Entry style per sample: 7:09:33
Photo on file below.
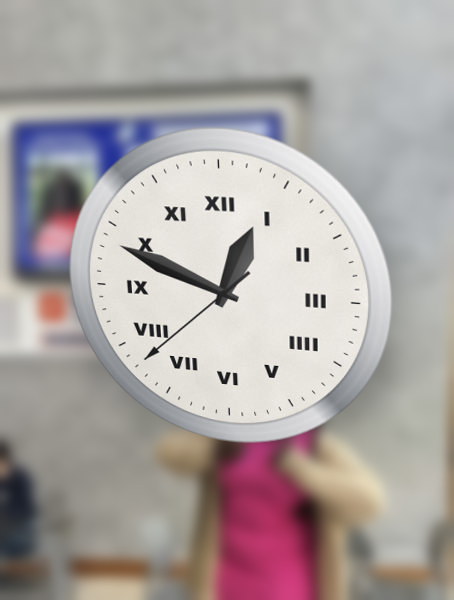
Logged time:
12:48:38
